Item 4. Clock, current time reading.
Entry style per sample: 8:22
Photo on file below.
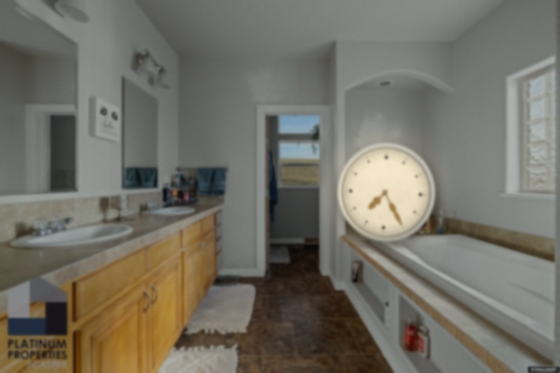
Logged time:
7:25
